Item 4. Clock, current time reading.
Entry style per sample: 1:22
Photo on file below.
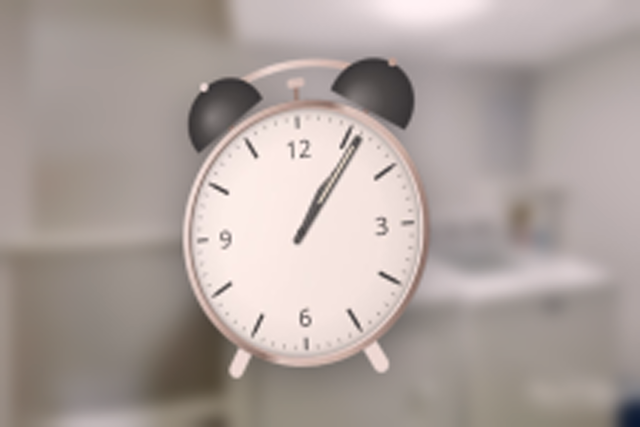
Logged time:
1:06
